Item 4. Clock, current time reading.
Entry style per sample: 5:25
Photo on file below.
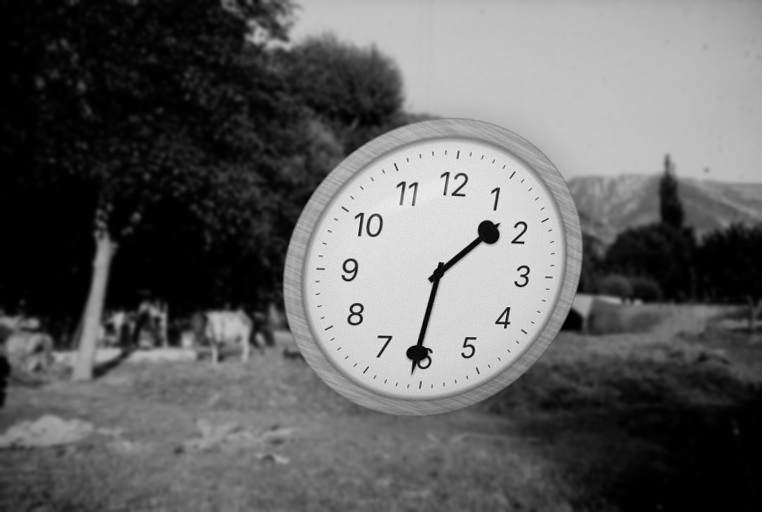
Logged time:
1:31
